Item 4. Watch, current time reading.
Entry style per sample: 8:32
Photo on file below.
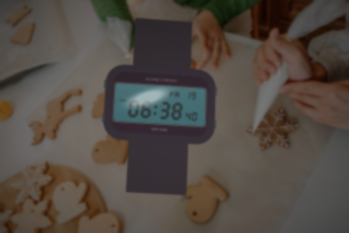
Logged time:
6:38
